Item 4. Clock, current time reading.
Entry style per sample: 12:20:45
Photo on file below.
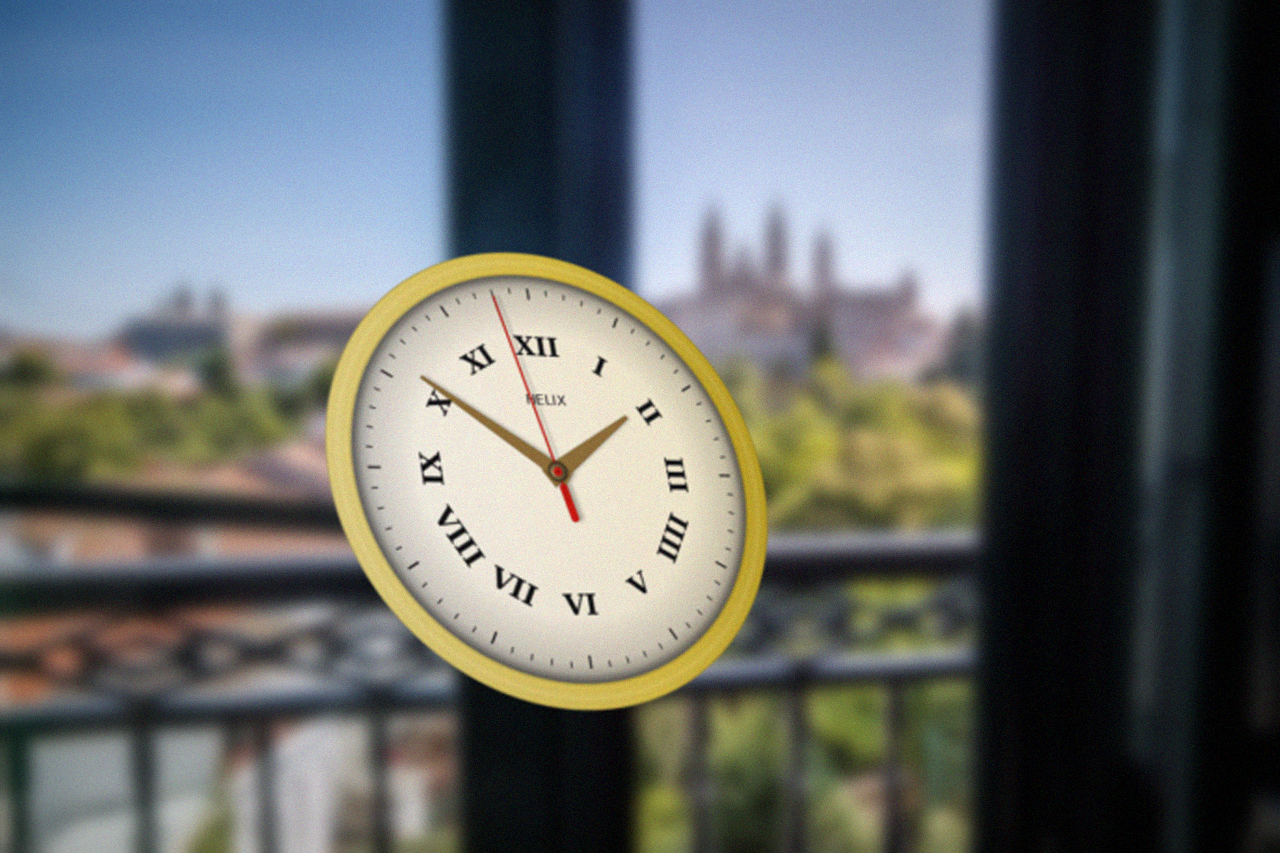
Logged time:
1:50:58
